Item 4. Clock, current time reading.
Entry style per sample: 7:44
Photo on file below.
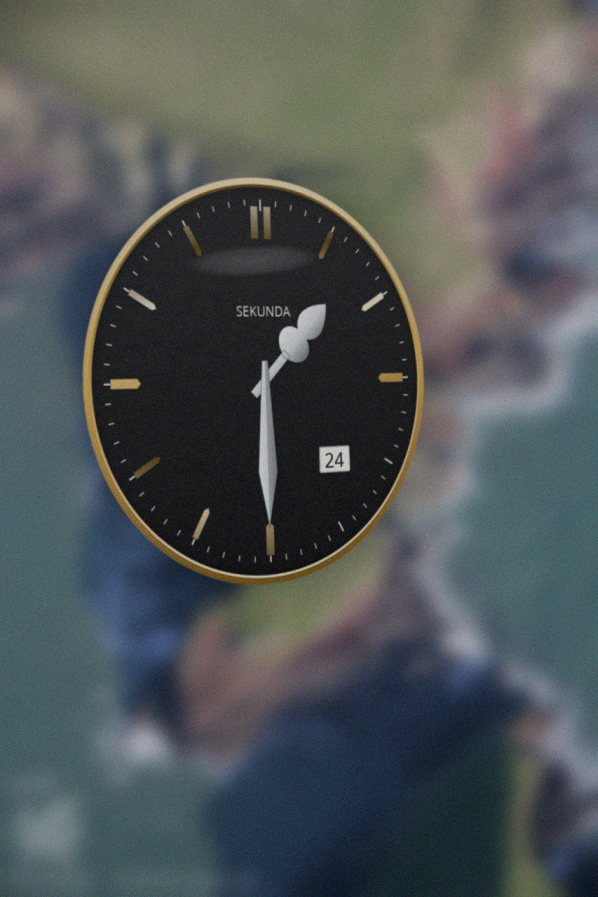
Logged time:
1:30
